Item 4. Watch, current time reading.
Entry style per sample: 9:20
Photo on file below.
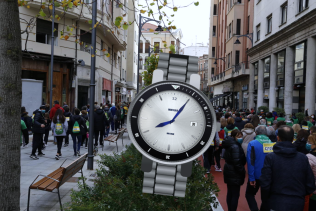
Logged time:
8:05
